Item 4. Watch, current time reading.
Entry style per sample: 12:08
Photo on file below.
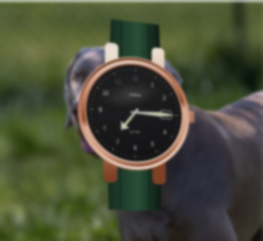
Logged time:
7:15
